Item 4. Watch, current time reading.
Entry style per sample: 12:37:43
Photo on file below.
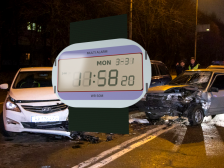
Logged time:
11:58:20
